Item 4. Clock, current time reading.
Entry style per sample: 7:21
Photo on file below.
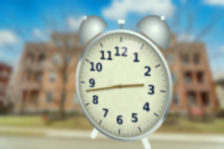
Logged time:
2:43
